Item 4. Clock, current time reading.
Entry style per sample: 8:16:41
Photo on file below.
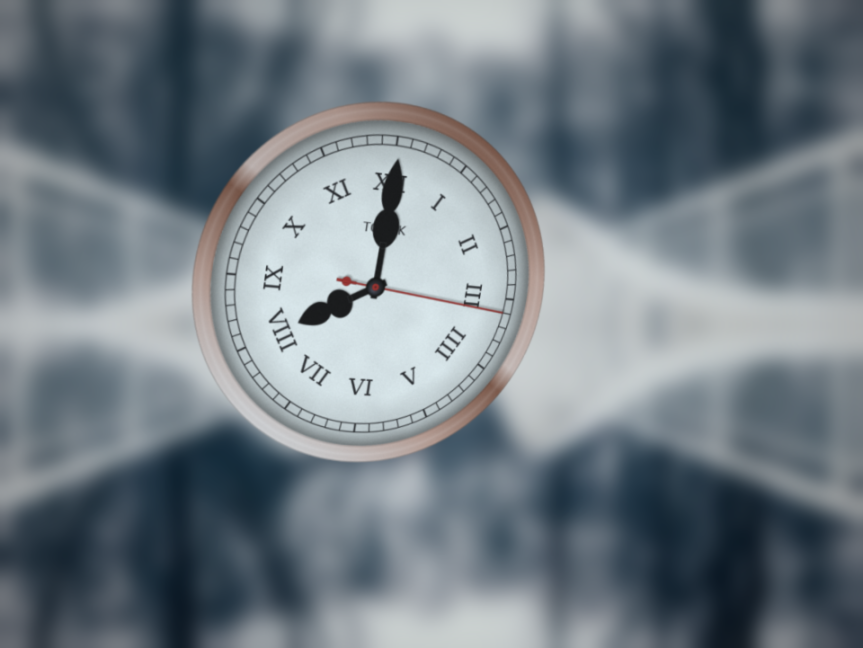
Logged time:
8:00:16
